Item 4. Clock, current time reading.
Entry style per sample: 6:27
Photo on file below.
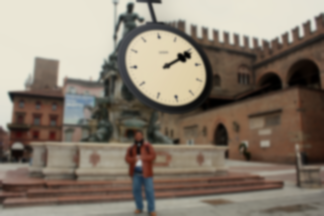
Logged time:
2:11
